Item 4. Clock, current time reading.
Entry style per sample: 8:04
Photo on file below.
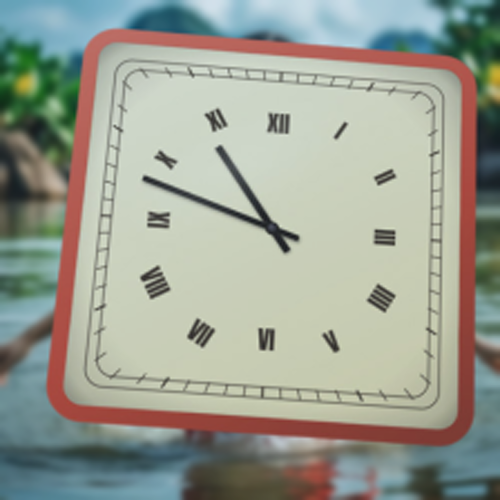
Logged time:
10:48
